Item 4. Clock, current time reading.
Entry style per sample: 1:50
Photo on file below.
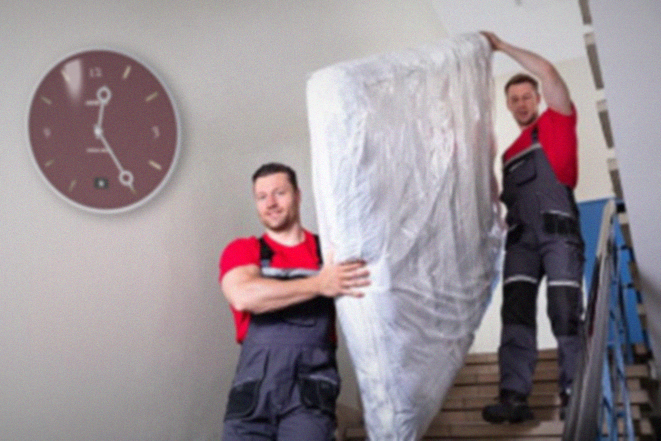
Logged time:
12:25
